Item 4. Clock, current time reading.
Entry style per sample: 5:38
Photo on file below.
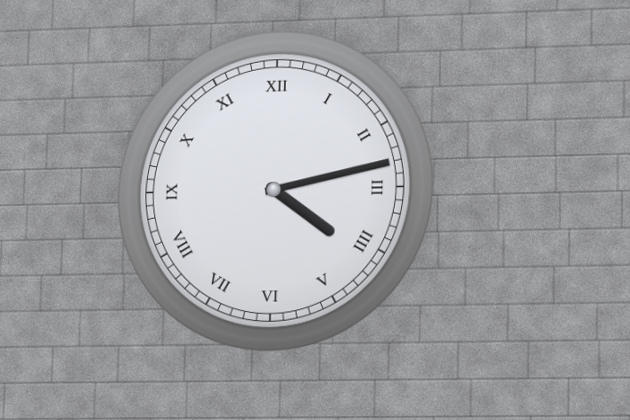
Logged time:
4:13
